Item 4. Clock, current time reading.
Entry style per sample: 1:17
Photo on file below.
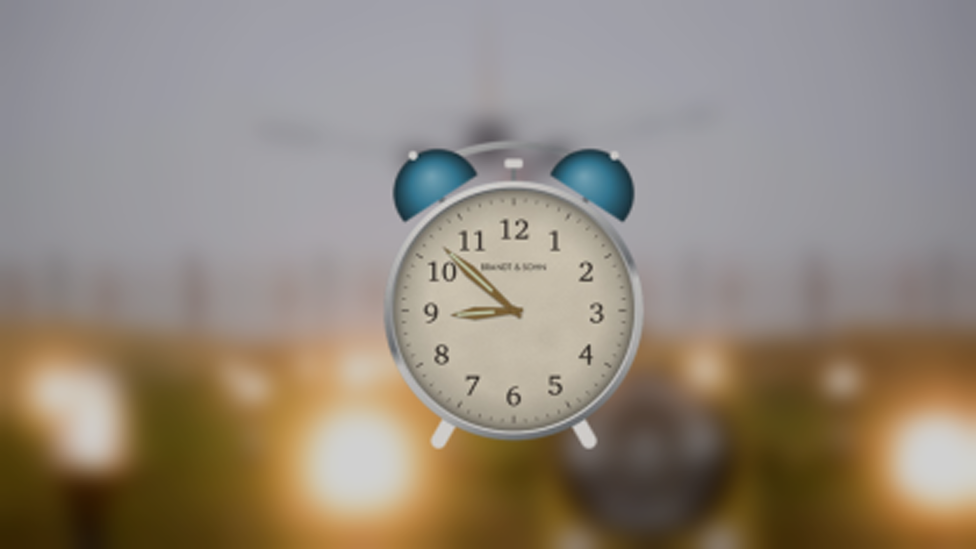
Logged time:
8:52
